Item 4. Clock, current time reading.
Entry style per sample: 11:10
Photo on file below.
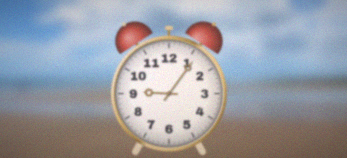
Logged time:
9:06
